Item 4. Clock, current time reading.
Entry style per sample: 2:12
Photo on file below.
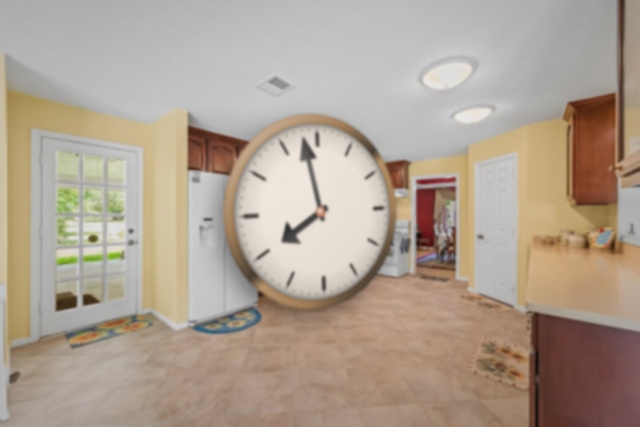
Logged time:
7:58
